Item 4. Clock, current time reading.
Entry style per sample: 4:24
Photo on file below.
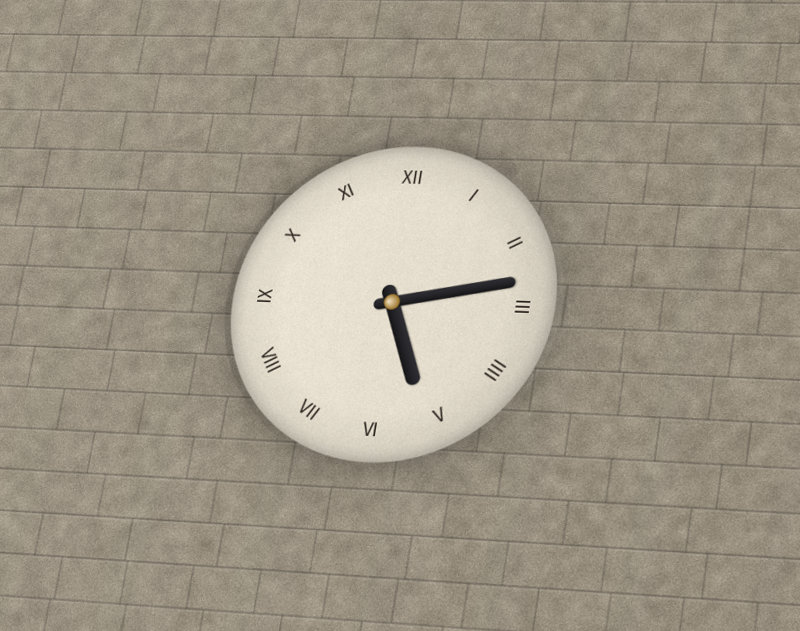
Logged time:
5:13
